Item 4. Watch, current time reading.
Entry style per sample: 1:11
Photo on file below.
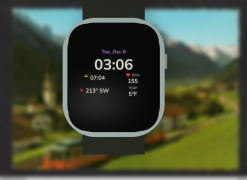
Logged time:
3:06
